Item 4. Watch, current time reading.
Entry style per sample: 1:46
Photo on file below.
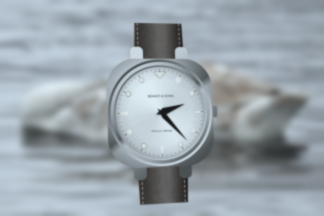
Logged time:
2:23
